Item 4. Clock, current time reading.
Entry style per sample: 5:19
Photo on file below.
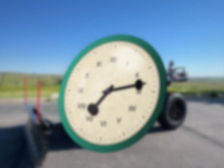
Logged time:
7:13
